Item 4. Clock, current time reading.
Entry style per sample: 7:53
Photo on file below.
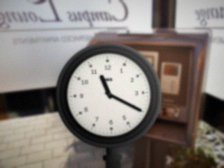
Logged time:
11:20
